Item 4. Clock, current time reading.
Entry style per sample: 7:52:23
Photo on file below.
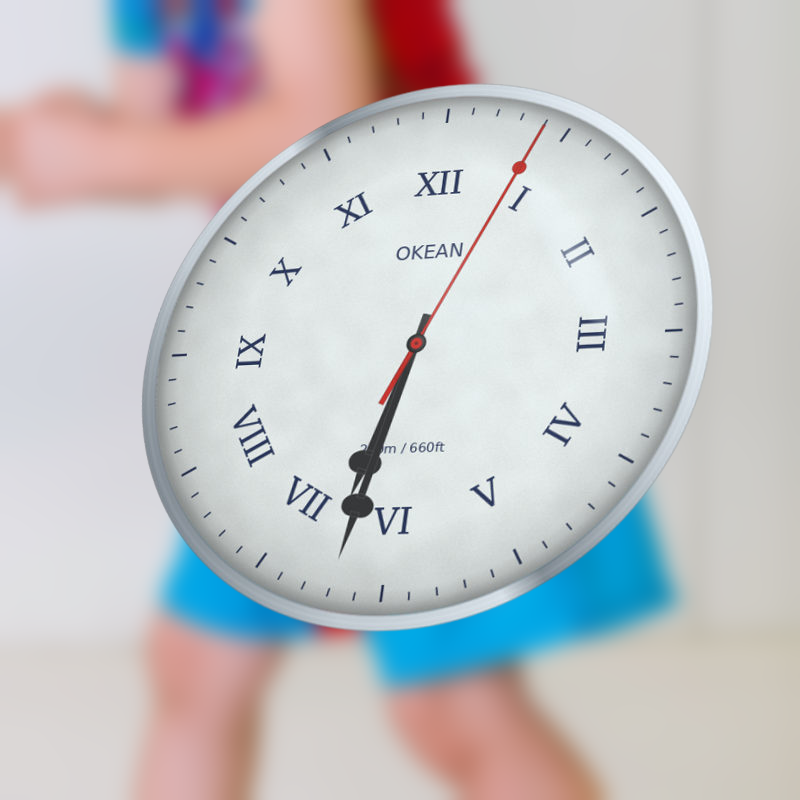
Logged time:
6:32:04
